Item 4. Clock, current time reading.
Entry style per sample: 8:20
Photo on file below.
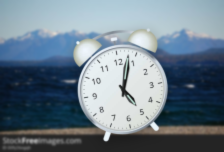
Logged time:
5:03
